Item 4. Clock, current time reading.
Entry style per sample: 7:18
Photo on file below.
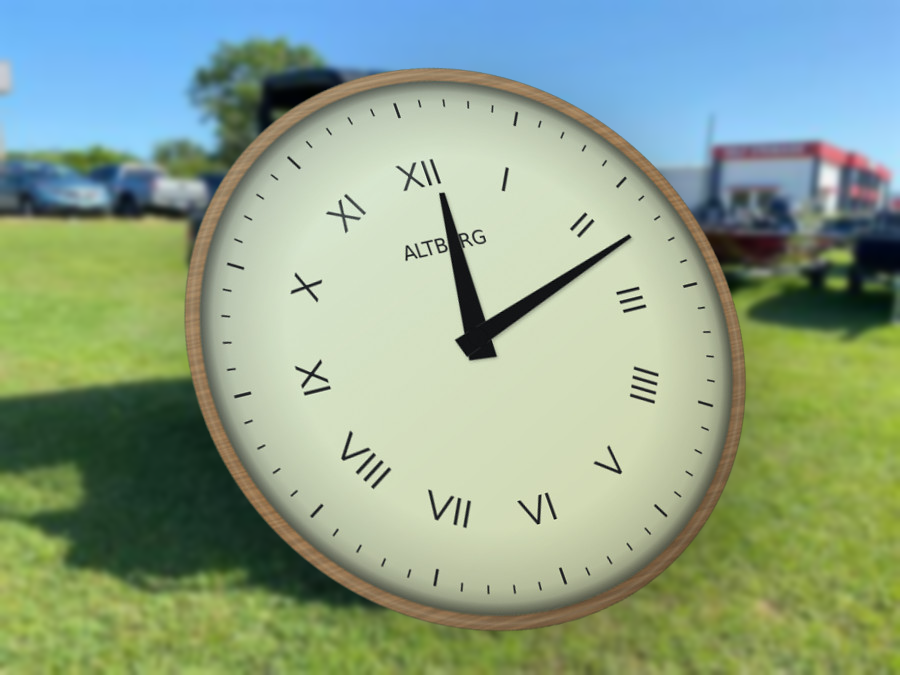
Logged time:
12:12
